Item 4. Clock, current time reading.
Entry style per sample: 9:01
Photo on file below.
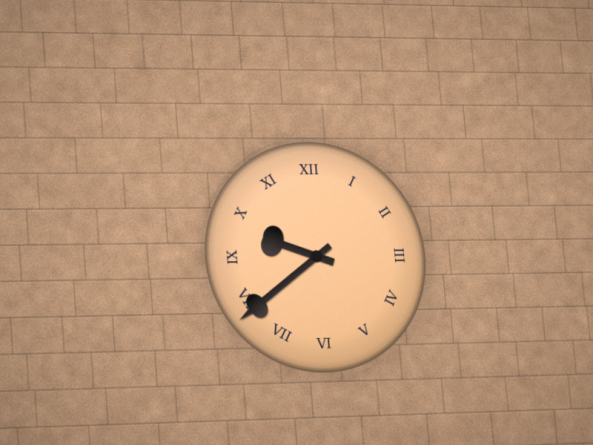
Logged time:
9:39
